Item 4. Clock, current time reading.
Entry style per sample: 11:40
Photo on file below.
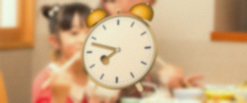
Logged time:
7:48
